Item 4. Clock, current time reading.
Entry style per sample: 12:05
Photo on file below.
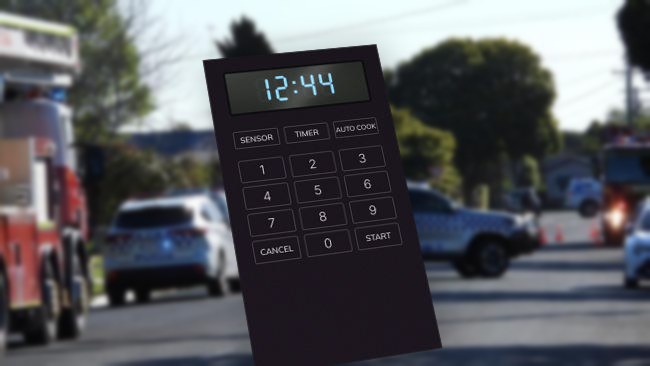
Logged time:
12:44
